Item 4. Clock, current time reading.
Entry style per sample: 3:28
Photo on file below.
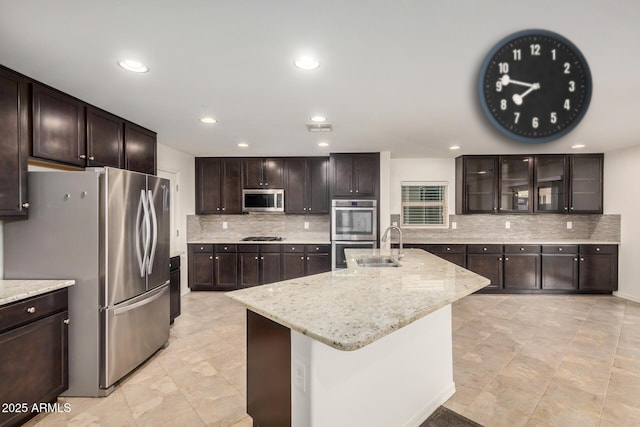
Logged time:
7:47
